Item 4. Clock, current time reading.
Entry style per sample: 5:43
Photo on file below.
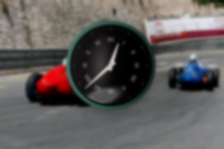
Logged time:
12:38
